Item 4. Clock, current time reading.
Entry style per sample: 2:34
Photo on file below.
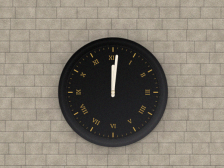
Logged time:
12:01
